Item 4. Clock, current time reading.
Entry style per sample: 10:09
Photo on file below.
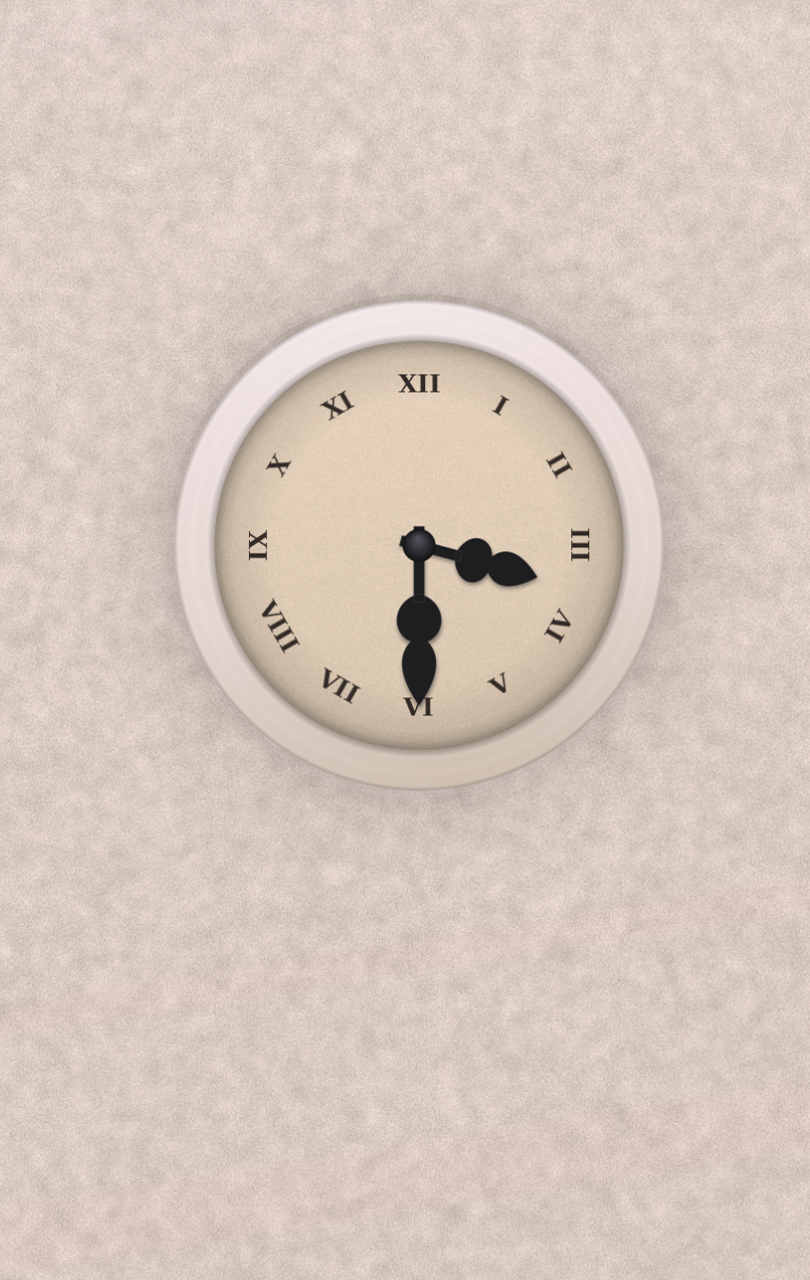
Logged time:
3:30
